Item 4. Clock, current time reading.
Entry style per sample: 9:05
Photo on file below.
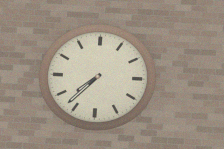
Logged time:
7:37
